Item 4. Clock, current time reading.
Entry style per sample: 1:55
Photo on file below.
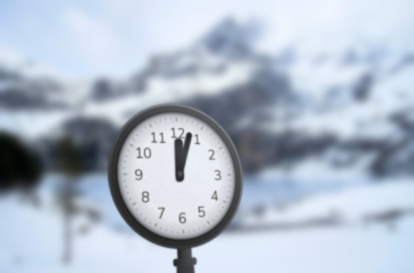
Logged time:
12:03
